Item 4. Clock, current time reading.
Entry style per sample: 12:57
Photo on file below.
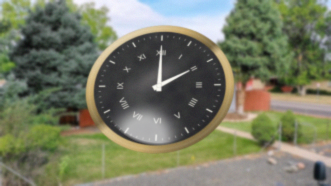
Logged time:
2:00
